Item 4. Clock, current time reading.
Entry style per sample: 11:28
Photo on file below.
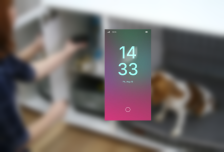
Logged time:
14:33
